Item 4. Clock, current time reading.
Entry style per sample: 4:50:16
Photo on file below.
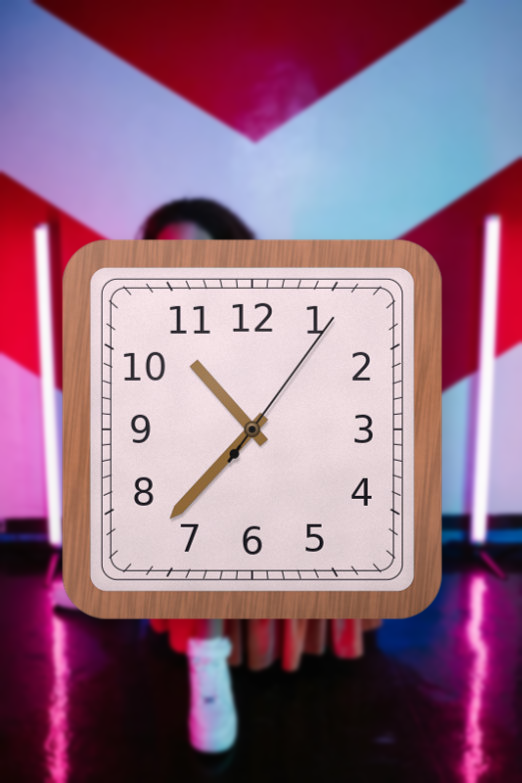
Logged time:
10:37:06
